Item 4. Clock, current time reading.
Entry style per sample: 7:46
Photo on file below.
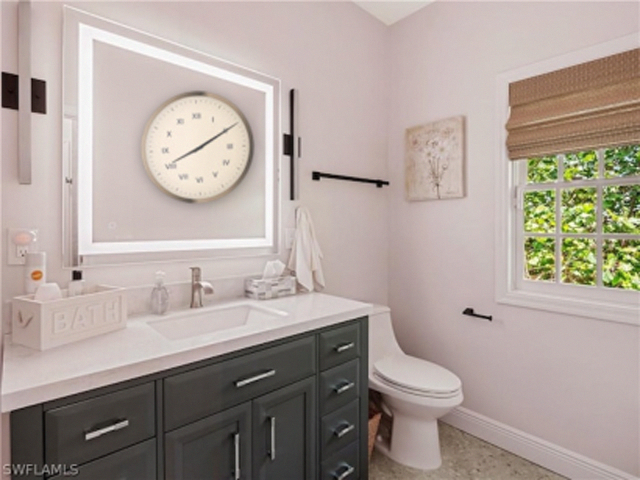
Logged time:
8:10
